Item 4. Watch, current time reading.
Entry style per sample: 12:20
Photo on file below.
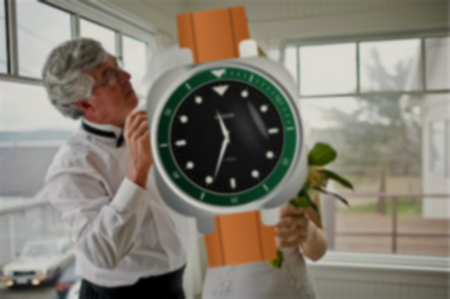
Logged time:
11:34
